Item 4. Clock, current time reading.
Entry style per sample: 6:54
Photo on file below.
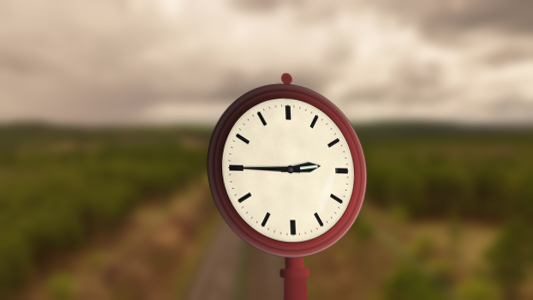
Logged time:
2:45
